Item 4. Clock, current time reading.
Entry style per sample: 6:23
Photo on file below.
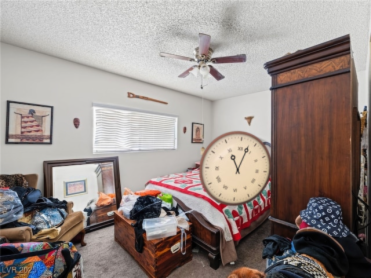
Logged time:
11:03
